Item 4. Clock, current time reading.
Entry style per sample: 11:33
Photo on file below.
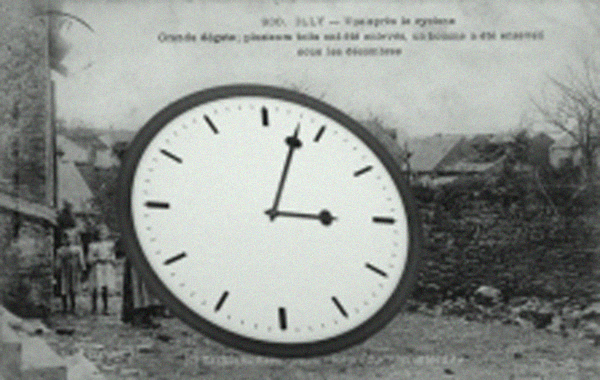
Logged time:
3:03
